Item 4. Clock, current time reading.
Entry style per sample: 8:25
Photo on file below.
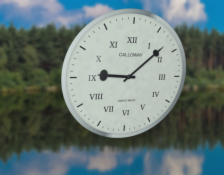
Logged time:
9:08
